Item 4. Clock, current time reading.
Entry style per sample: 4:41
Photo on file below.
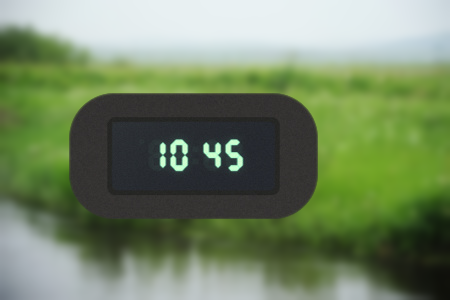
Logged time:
10:45
